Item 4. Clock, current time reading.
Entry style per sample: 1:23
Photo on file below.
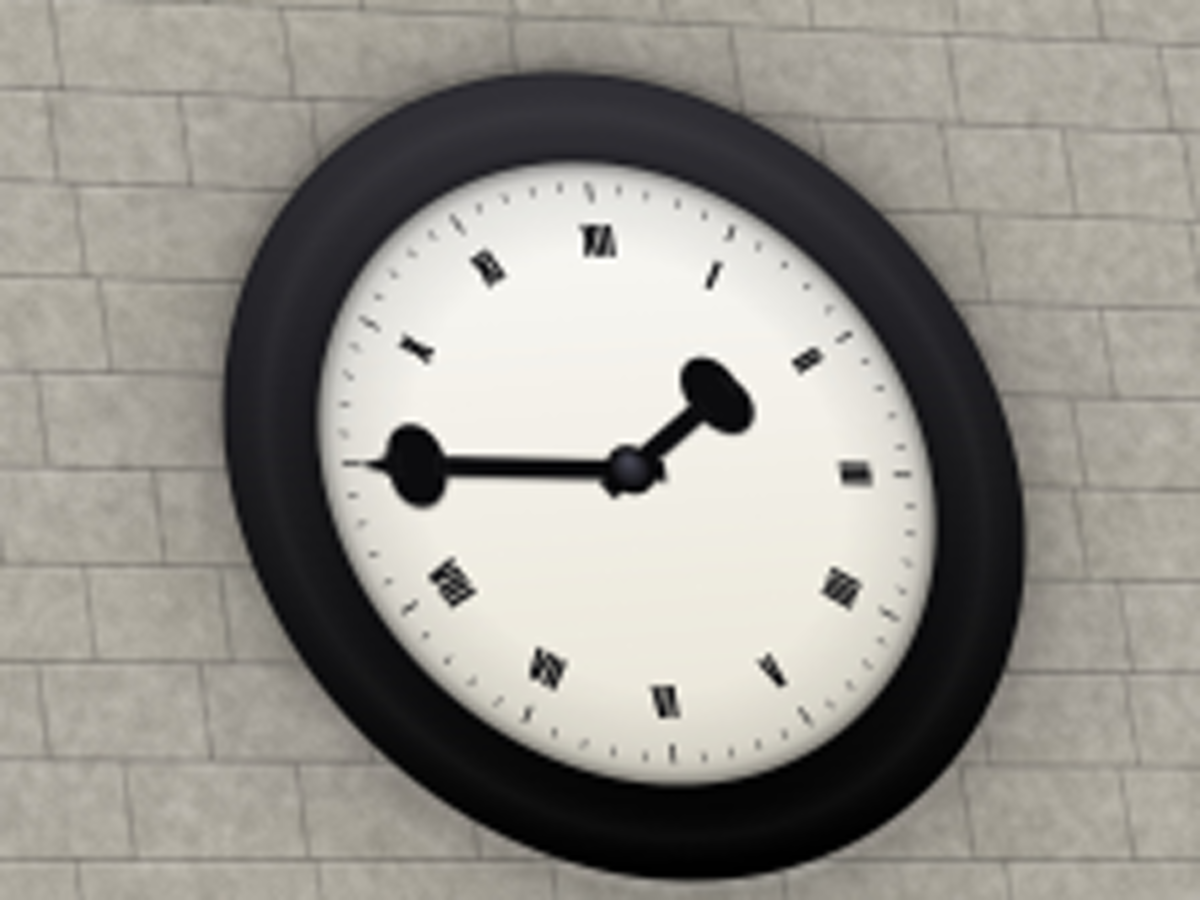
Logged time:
1:45
